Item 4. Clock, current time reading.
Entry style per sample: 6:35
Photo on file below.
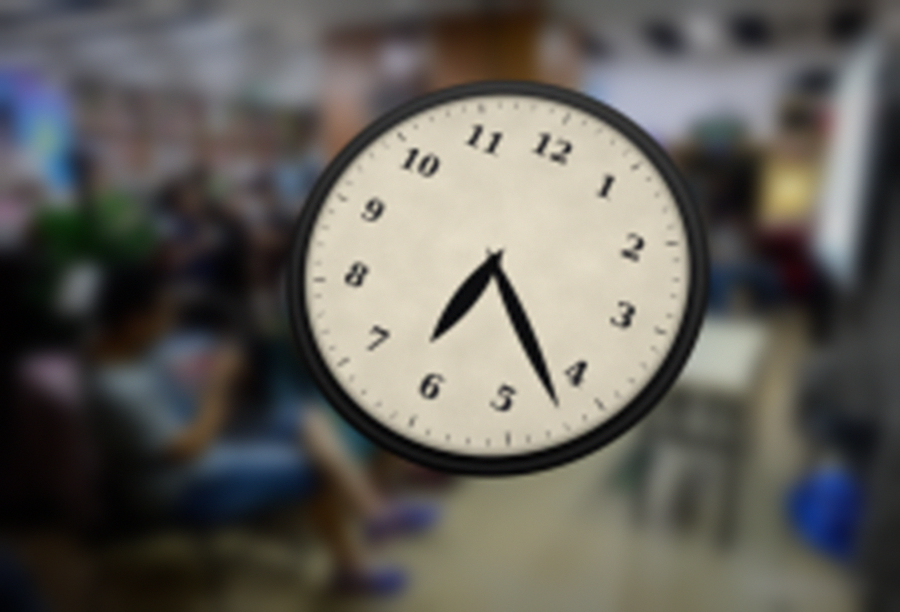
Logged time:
6:22
